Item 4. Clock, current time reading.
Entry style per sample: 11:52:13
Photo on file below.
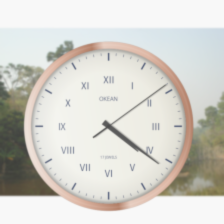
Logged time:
4:21:09
